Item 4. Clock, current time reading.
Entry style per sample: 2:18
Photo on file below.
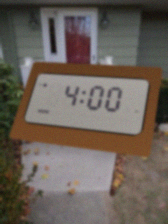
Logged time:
4:00
